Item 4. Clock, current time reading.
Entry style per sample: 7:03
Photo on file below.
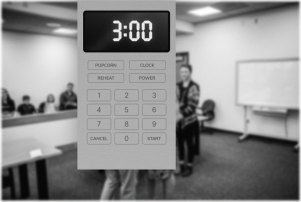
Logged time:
3:00
